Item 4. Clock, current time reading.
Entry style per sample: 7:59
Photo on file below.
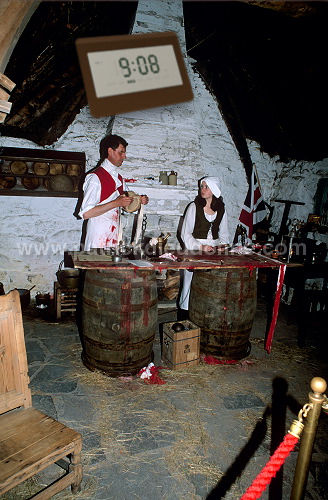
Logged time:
9:08
